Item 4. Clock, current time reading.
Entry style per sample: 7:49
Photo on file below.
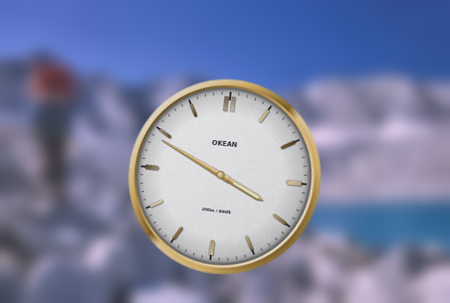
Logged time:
3:49
